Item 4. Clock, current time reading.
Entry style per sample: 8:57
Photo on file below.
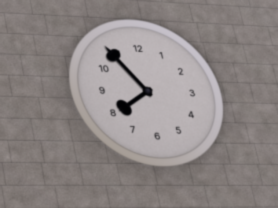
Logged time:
7:54
